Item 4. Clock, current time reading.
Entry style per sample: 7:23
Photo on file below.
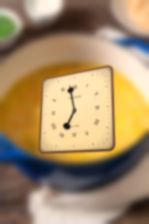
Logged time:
6:58
